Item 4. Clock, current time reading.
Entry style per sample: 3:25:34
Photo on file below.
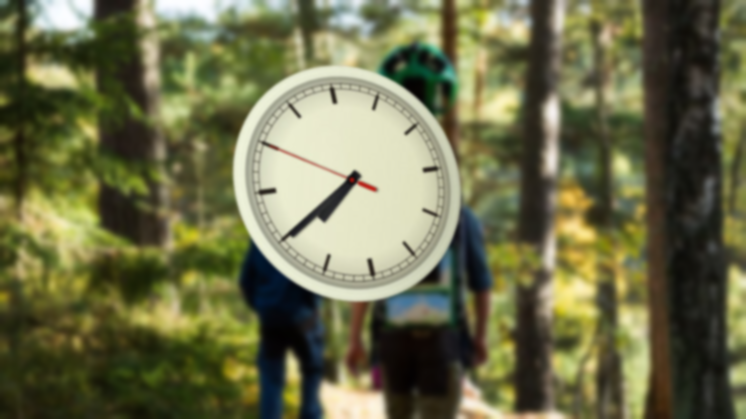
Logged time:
7:39:50
